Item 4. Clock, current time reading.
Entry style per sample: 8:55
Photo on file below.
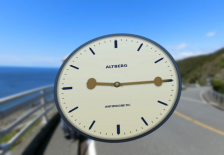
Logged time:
9:15
